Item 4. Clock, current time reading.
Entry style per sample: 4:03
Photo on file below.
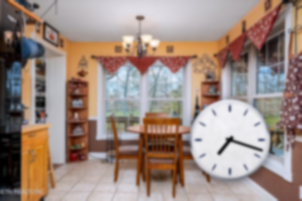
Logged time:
7:18
